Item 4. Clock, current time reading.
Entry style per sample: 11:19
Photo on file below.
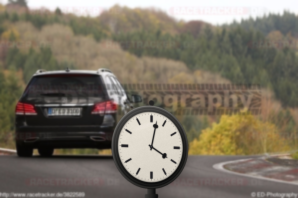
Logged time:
4:02
